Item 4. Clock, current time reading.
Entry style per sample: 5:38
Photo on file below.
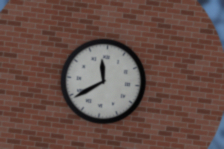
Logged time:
11:39
